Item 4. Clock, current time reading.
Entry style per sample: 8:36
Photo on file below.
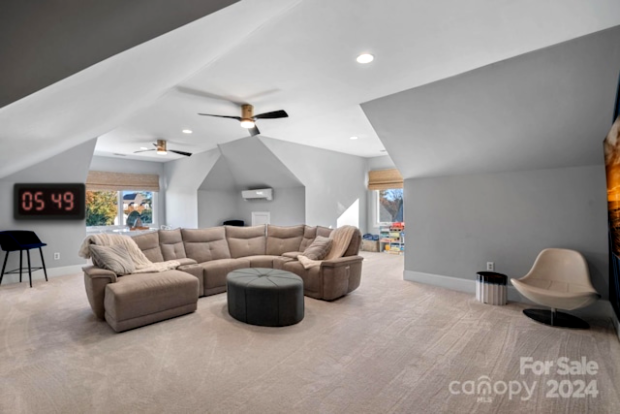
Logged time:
5:49
